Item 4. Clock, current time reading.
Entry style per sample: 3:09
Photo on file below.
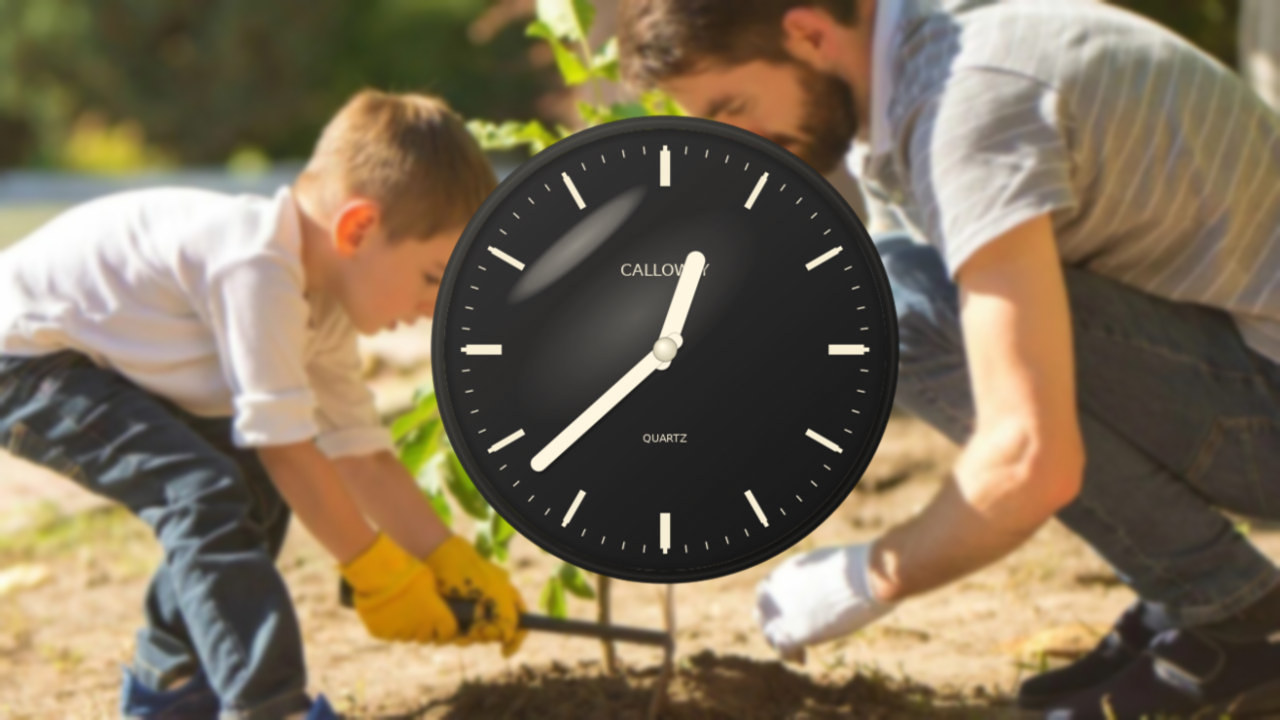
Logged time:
12:38
